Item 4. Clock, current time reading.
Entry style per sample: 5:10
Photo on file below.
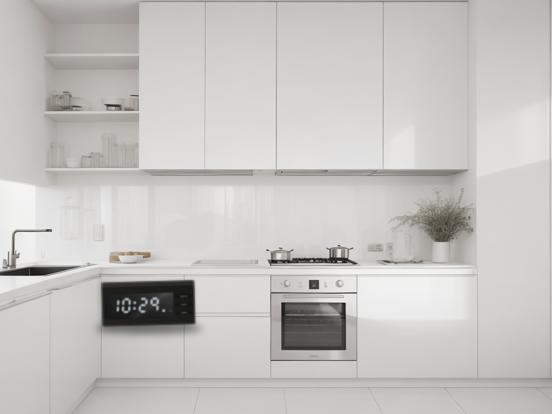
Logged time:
10:29
